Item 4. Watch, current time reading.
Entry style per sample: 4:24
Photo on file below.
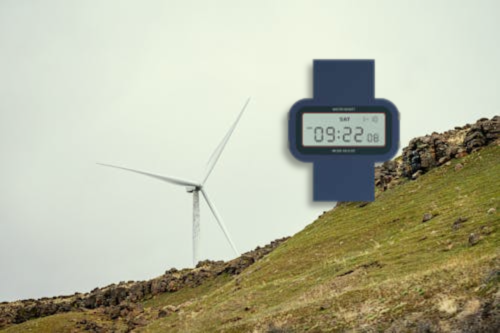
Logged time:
9:22
